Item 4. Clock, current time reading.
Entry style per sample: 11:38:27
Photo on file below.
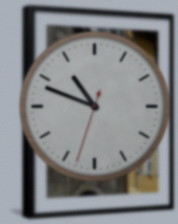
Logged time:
10:48:33
